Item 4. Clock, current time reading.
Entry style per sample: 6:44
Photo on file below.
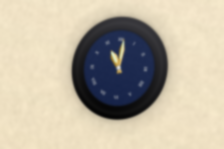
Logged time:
11:01
